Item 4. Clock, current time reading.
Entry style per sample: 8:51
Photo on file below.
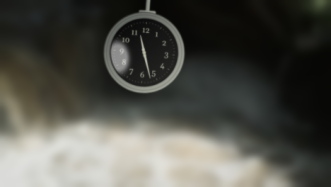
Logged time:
11:27
